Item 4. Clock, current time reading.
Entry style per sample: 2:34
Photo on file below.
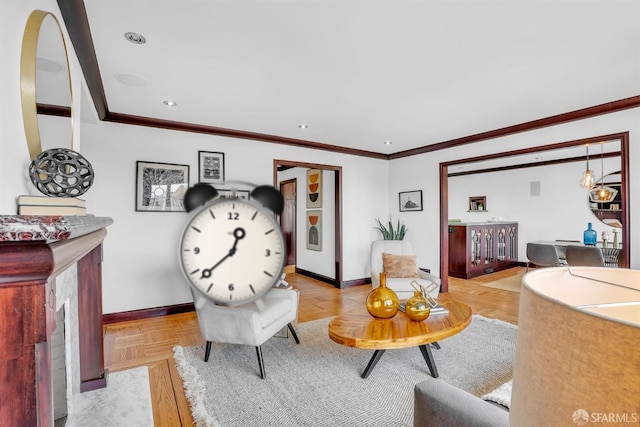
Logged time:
12:38
